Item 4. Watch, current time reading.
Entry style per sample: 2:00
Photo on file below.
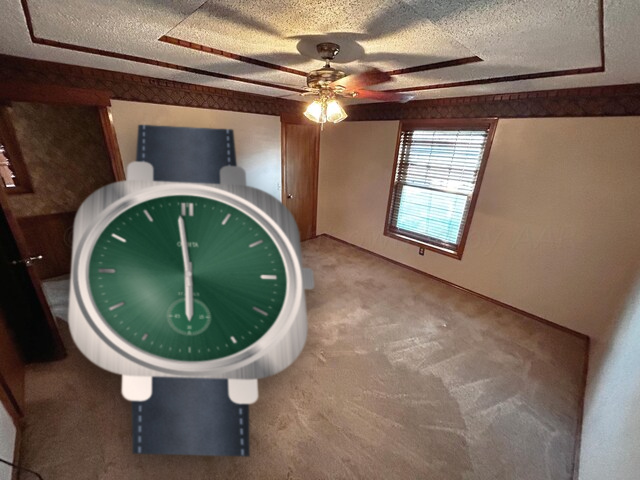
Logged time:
5:59
